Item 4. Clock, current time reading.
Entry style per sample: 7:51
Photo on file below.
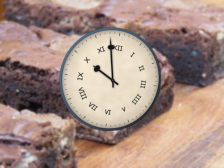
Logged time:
9:58
